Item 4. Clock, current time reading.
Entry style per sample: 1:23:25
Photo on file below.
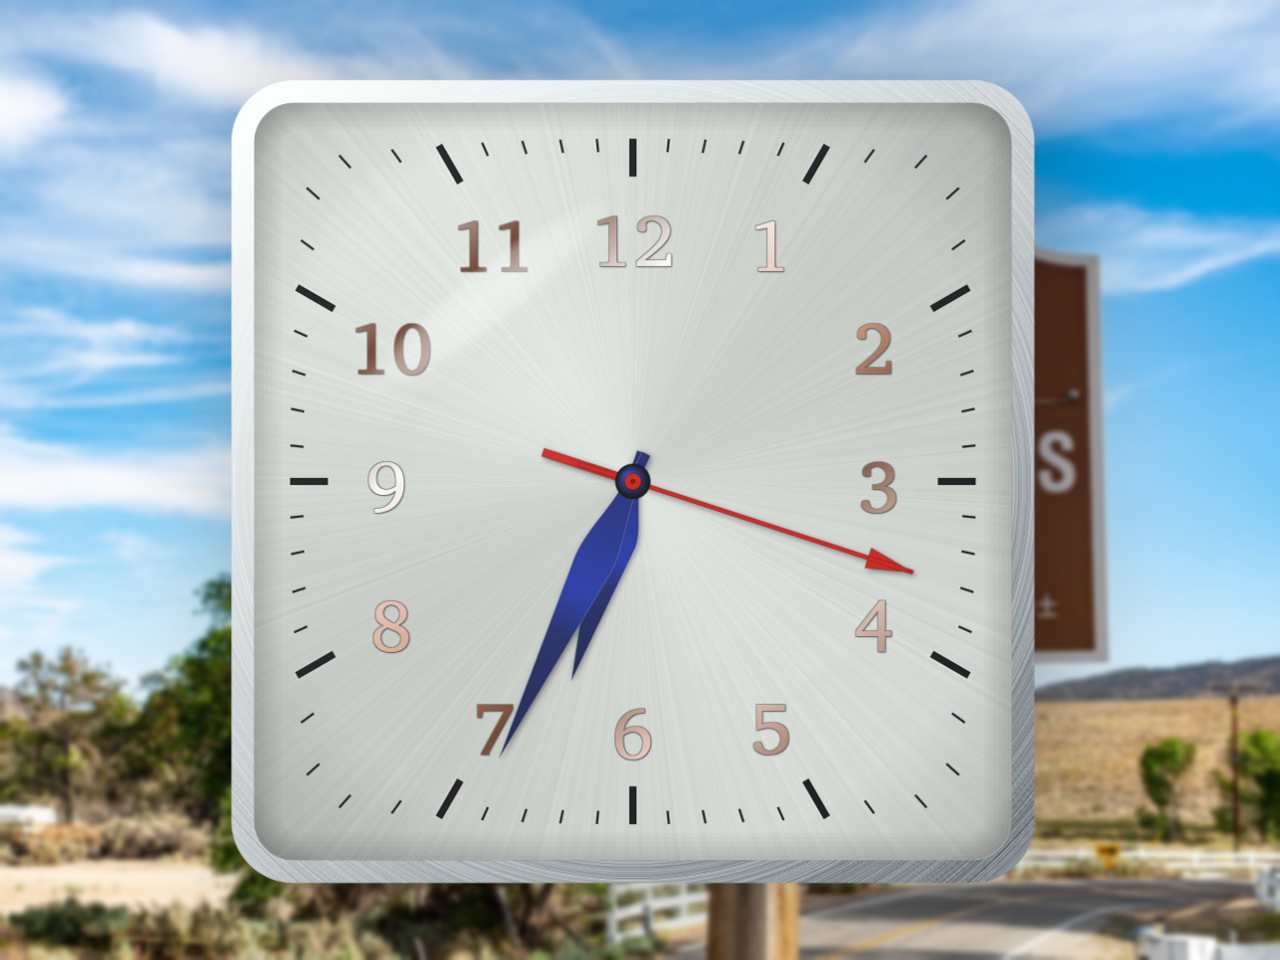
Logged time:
6:34:18
